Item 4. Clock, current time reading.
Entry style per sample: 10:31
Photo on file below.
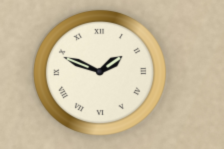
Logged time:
1:49
